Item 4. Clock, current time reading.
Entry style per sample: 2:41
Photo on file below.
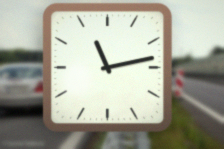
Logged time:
11:13
